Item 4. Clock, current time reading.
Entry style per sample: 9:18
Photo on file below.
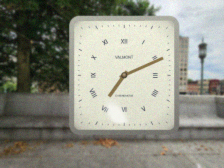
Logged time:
7:11
